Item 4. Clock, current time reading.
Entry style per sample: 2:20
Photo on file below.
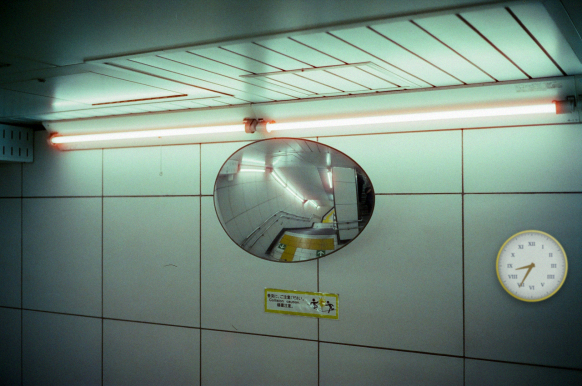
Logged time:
8:35
